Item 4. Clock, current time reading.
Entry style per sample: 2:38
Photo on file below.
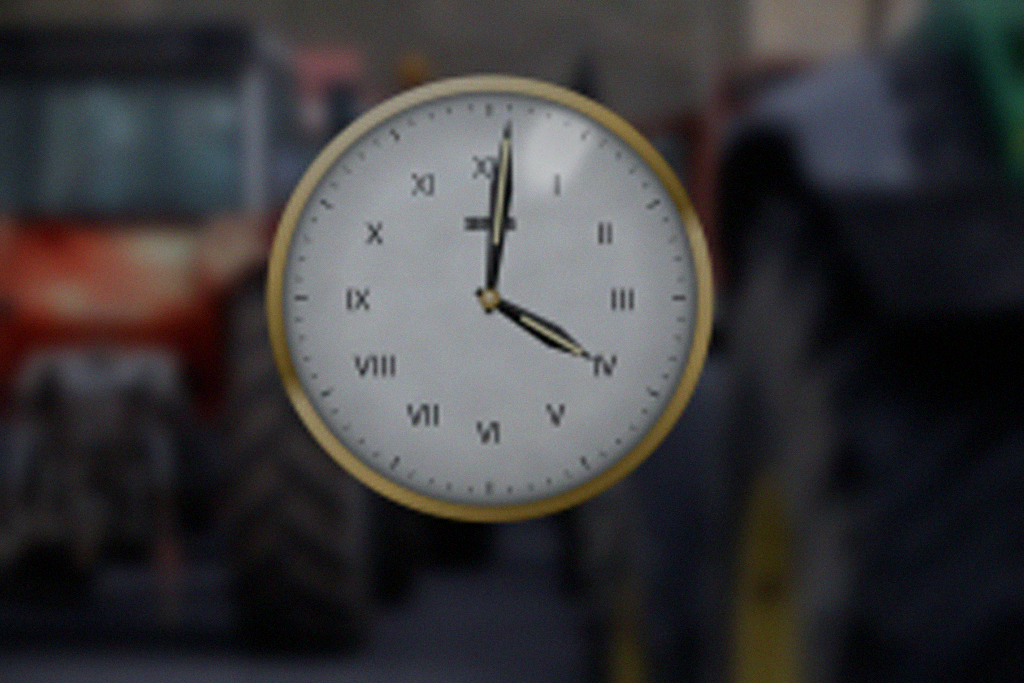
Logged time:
4:01
